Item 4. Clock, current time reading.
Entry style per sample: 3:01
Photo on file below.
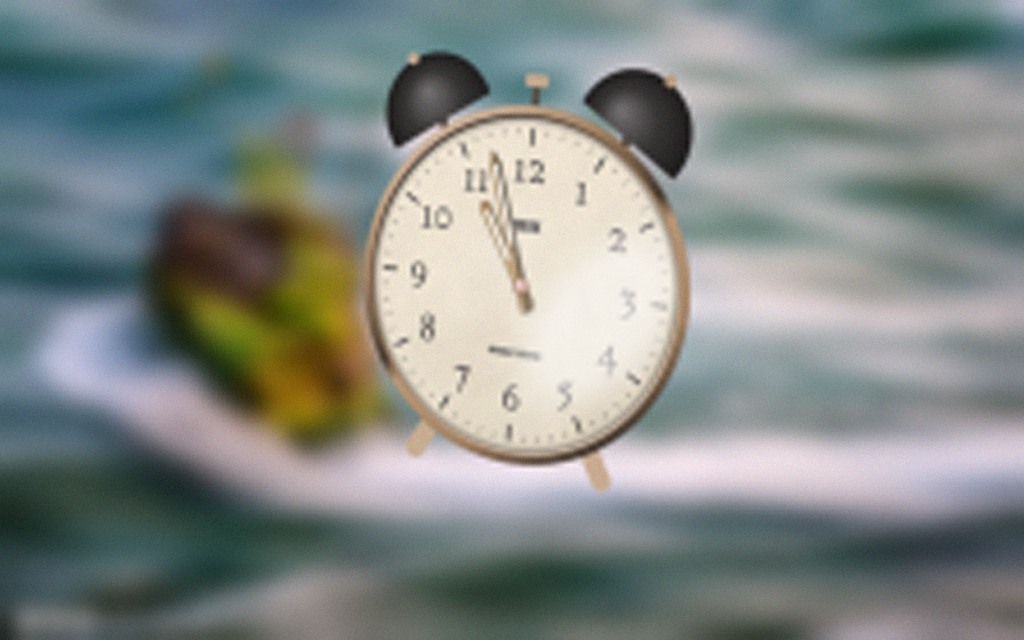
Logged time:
10:57
